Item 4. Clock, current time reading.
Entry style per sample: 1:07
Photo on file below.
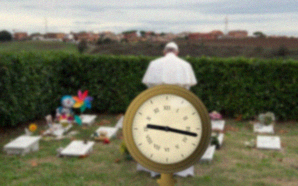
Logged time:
9:17
